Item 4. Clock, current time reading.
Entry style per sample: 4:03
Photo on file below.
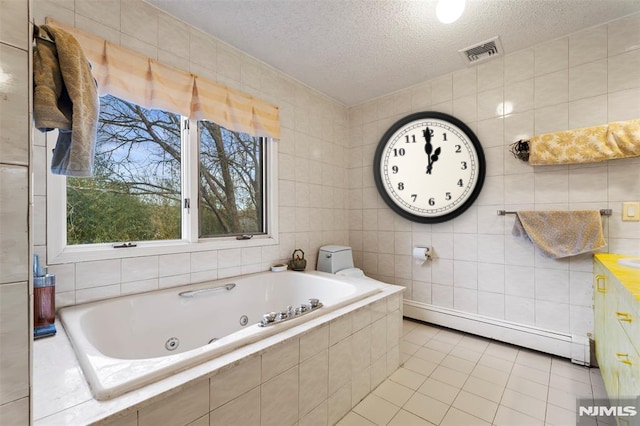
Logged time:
1:00
